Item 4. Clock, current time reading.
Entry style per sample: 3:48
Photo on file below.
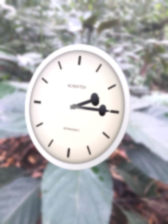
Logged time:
2:15
